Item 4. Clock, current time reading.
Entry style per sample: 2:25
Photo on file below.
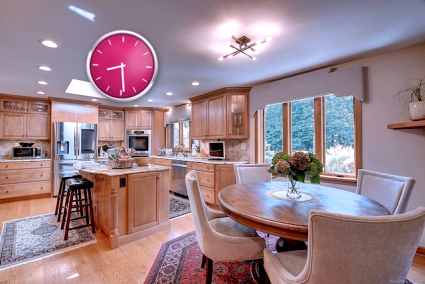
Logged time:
8:29
